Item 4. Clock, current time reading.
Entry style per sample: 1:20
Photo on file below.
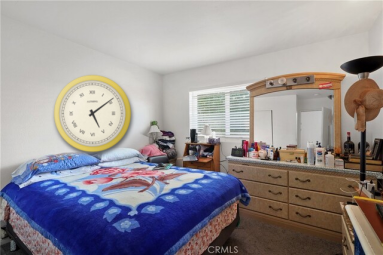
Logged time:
5:09
